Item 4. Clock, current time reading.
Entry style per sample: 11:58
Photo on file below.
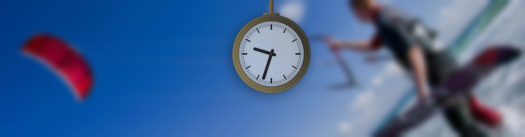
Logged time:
9:33
